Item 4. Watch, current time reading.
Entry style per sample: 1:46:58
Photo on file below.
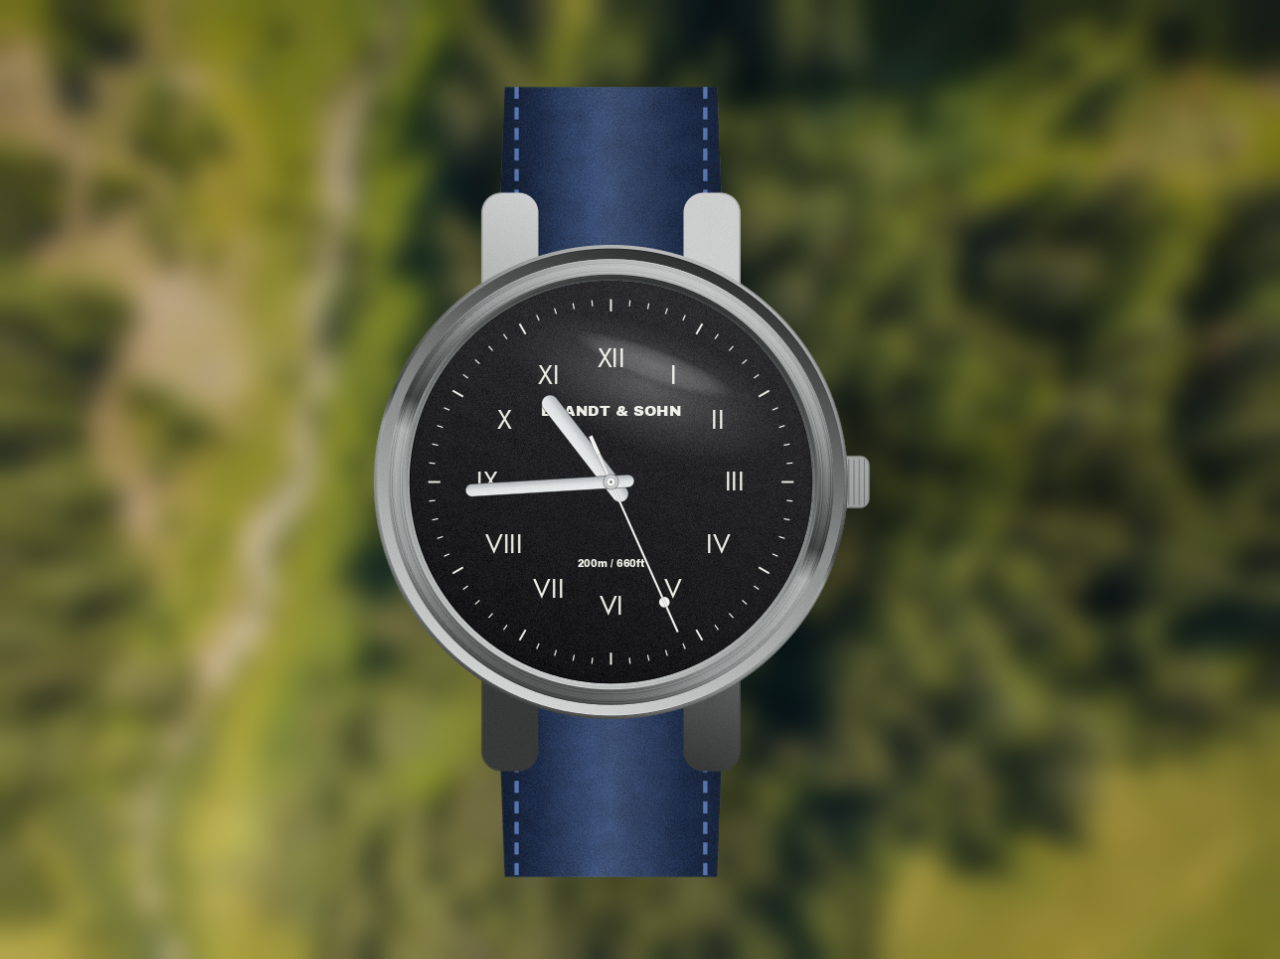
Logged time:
10:44:26
